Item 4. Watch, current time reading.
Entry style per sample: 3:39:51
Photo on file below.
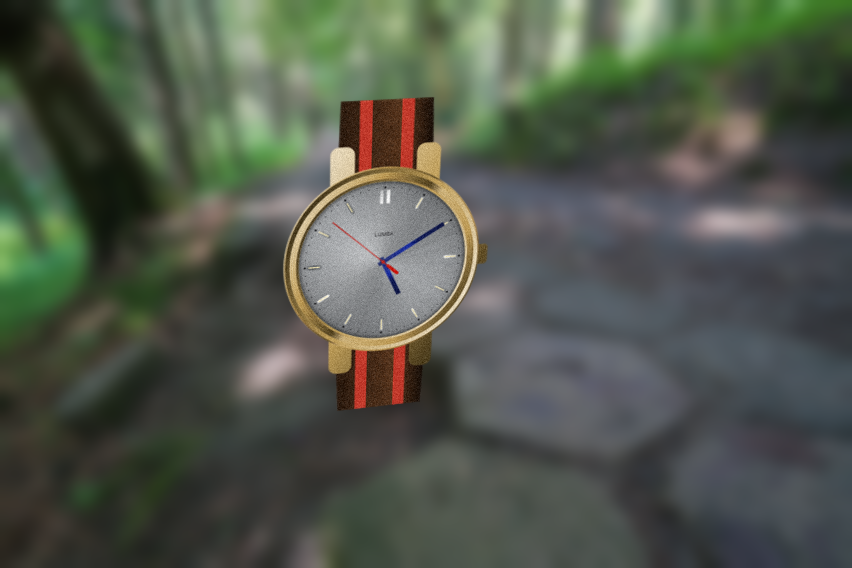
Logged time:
5:09:52
